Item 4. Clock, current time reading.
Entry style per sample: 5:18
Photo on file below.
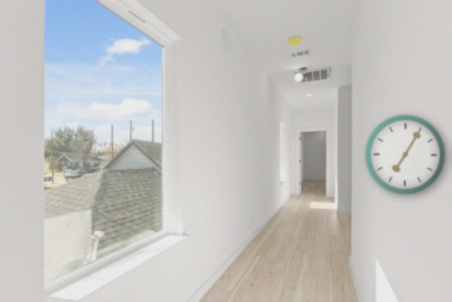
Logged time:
7:05
